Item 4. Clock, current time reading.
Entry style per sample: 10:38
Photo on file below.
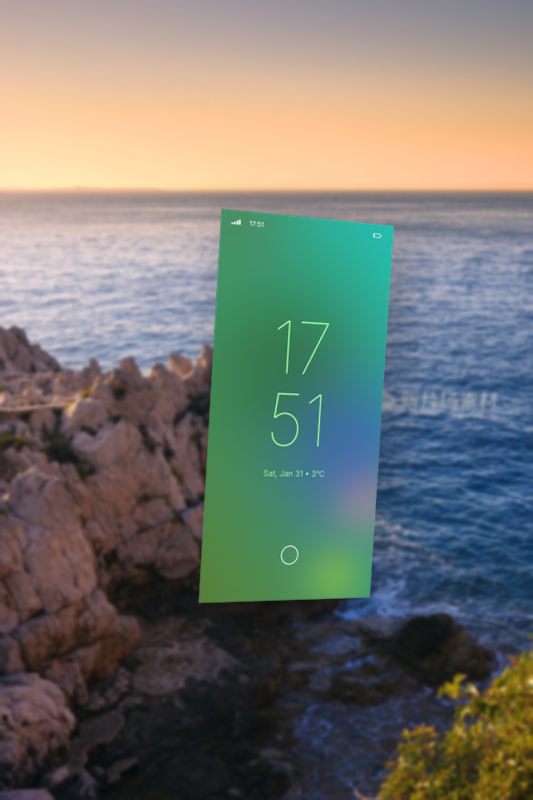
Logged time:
17:51
